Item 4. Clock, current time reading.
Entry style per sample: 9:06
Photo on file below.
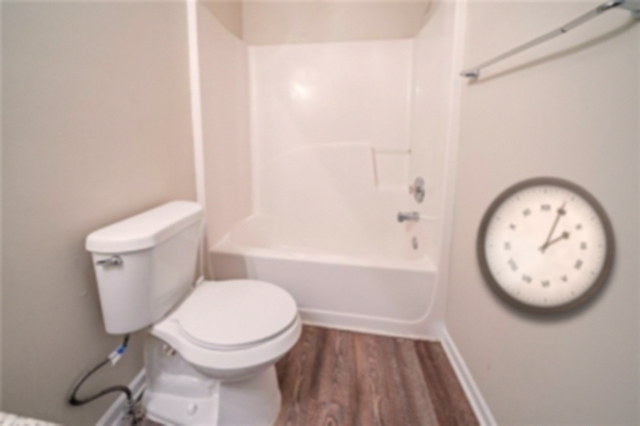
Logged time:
2:04
